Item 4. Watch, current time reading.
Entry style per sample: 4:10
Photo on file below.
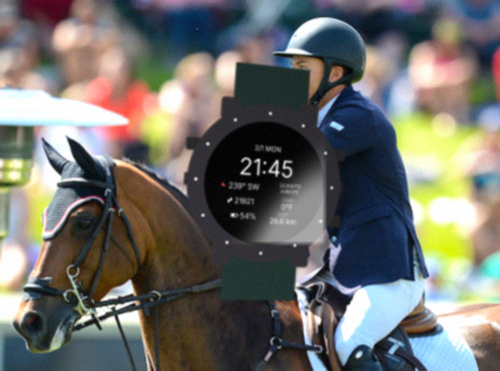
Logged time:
21:45
